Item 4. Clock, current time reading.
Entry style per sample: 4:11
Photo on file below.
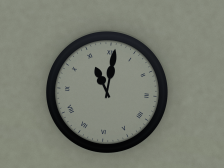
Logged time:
11:01
